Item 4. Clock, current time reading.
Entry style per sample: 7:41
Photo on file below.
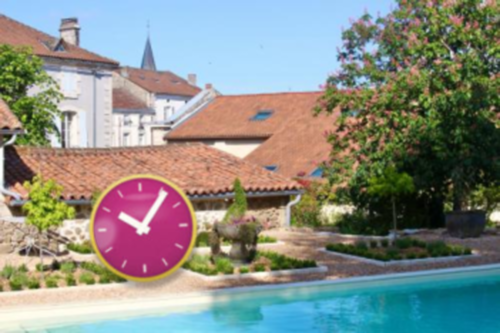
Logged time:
10:06
